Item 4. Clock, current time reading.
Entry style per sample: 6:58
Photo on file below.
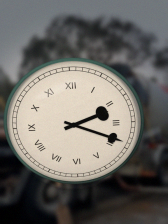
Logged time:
2:19
